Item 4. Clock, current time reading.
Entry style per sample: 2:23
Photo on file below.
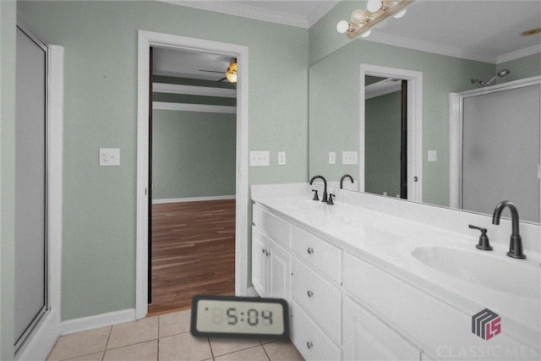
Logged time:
5:04
